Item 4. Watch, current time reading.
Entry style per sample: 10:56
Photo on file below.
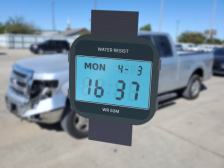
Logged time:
16:37
